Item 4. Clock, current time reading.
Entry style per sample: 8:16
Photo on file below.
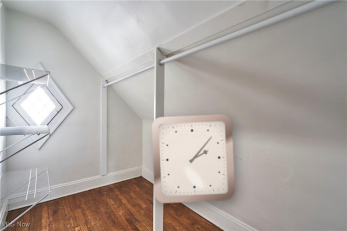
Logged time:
2:07
